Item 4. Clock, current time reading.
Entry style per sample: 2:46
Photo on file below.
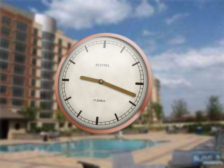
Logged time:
9:18
